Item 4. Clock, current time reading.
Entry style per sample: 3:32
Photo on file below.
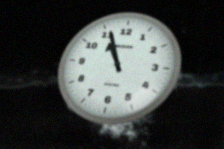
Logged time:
10:56
